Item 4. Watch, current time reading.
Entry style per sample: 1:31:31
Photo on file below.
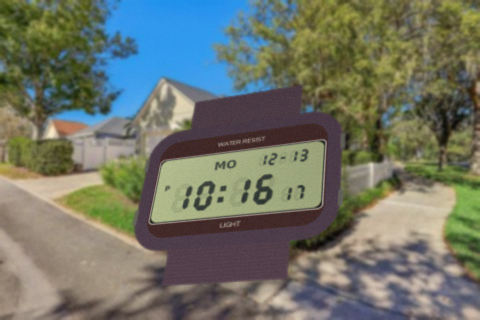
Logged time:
10:16:17
